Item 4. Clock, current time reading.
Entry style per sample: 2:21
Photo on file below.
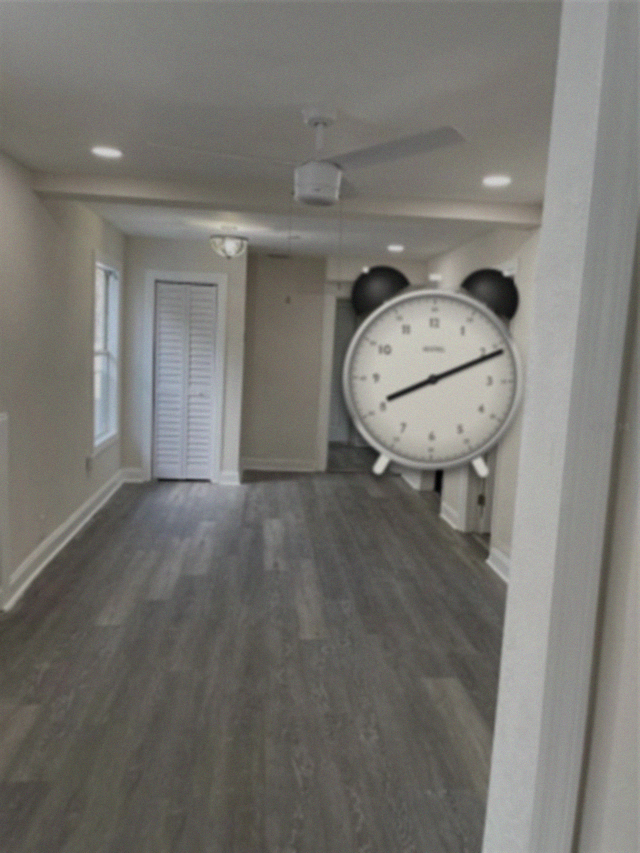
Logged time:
8:11
